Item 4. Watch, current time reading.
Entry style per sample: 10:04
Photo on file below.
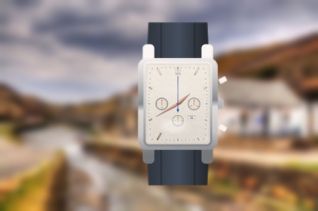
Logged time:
1:40
